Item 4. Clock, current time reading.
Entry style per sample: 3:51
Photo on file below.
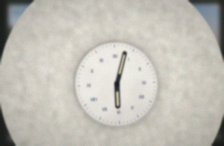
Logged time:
6:03
